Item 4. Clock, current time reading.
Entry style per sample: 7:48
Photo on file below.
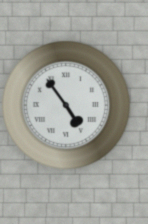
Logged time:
4:54
